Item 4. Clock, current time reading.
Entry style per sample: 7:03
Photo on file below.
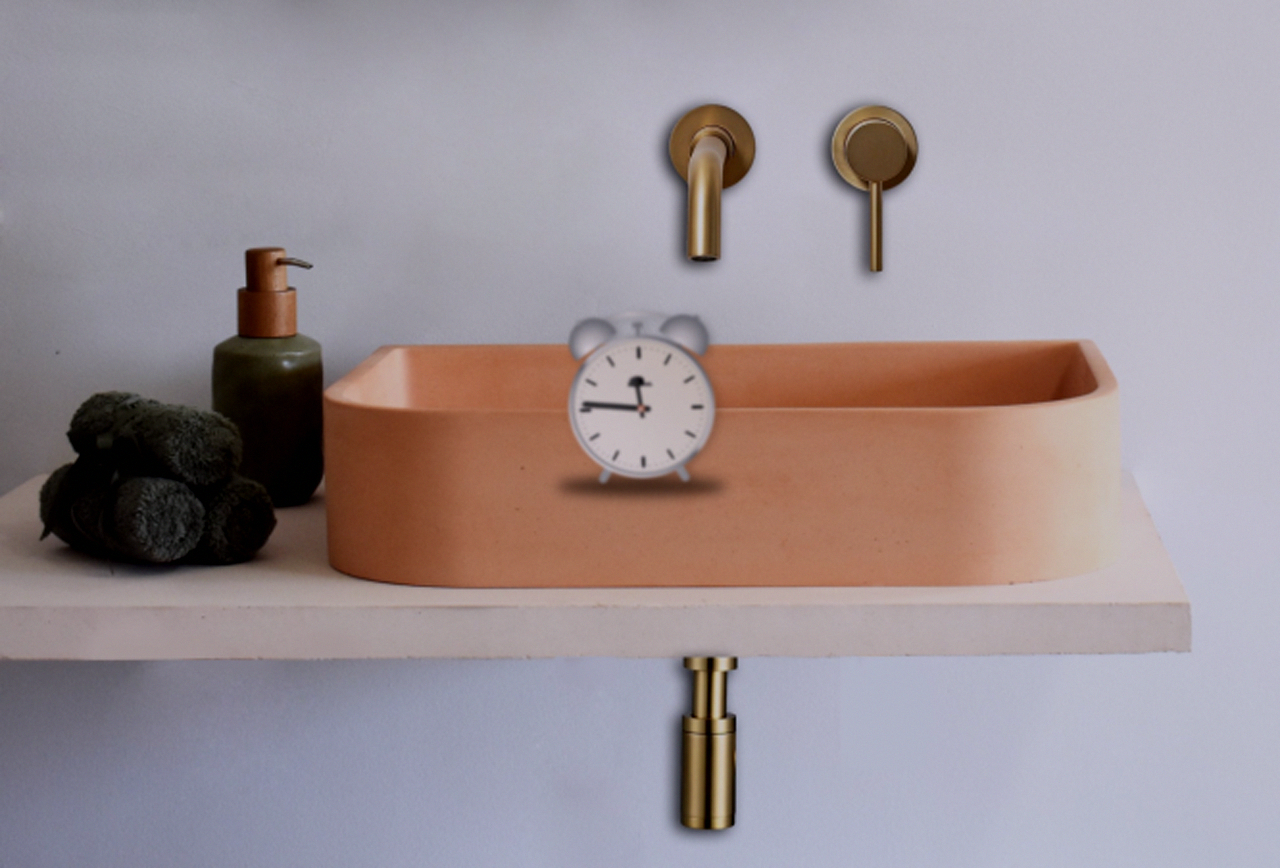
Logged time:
11:46
